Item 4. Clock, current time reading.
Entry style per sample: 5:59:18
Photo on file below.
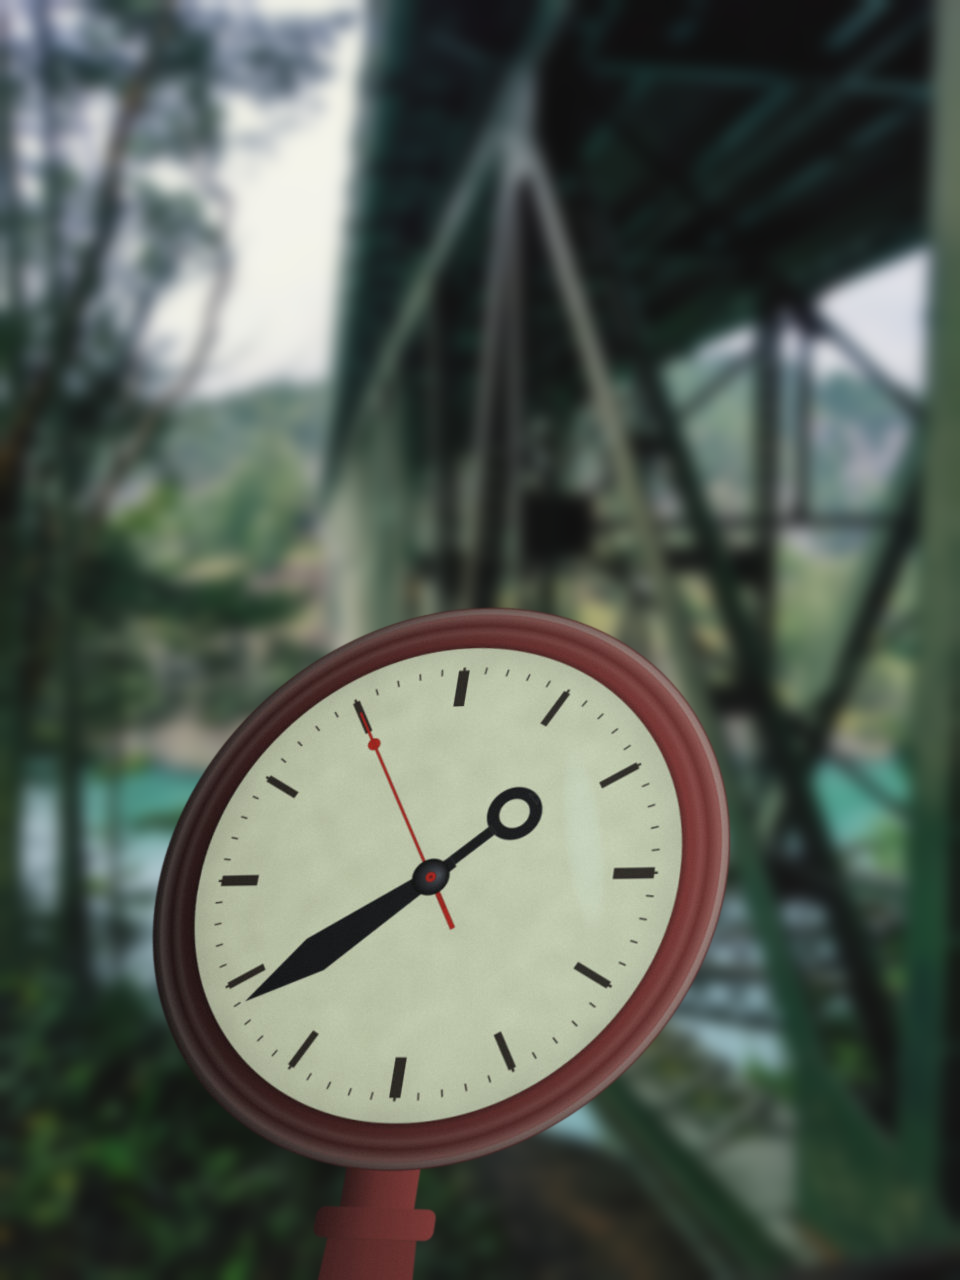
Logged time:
1:38:55
